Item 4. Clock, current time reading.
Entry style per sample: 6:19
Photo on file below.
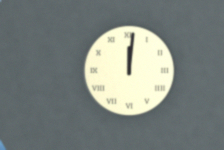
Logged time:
12:01
